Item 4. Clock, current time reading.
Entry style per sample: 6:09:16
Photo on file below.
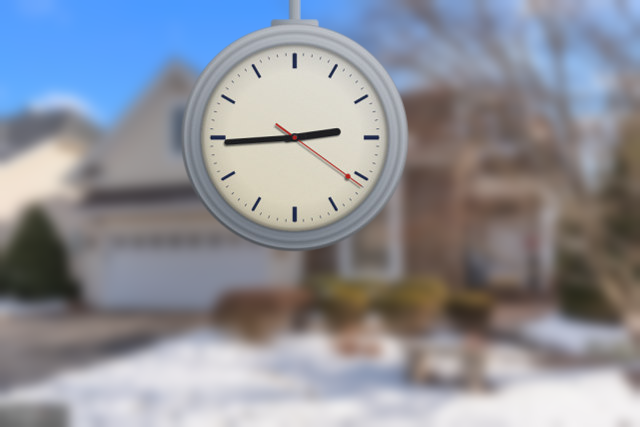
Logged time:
2:44:21
